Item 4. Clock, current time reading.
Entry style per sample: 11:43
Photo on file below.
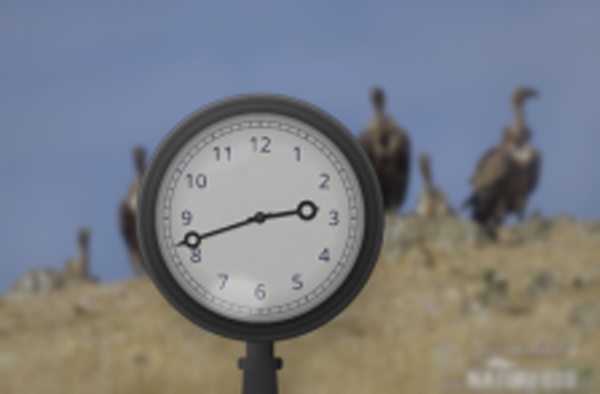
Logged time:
2:42
